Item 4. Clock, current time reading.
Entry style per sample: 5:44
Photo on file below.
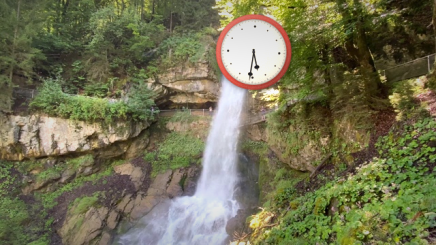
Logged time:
5:31
